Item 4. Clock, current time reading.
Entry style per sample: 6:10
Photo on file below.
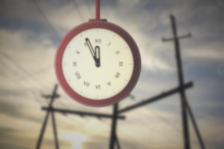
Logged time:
11:56
